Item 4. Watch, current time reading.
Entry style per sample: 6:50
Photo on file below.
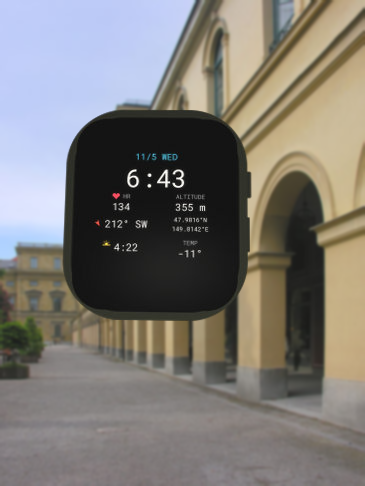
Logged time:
6:43
